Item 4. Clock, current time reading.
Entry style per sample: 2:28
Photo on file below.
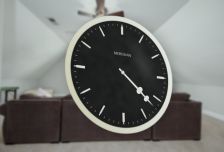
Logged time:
4:22
